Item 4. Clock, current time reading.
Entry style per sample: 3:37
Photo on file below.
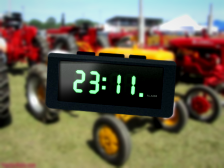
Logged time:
23:11
